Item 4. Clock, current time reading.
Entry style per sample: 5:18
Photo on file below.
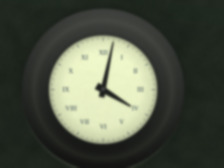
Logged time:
4:02
